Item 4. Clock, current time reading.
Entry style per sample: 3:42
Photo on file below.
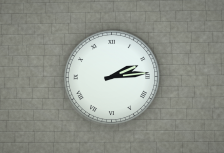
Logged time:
2:14
